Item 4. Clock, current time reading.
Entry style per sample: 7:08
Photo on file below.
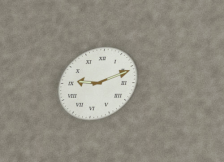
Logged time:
9:11
